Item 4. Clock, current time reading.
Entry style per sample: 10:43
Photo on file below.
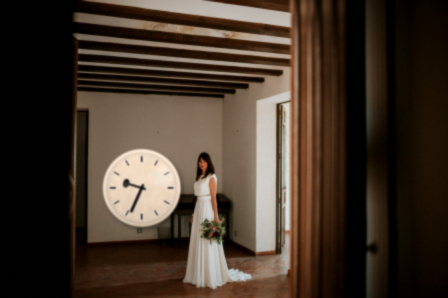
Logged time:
9:34
